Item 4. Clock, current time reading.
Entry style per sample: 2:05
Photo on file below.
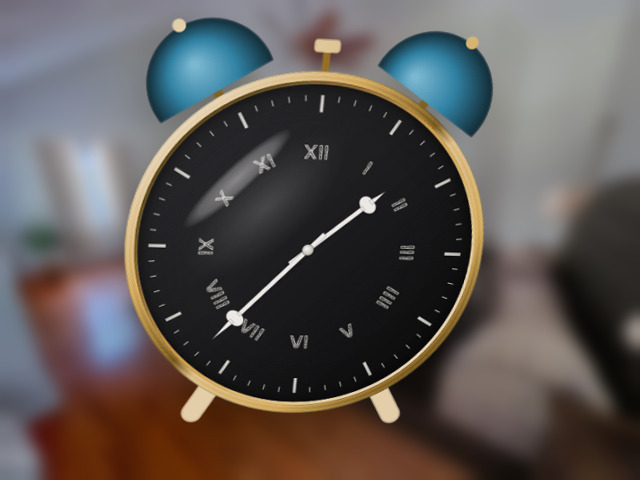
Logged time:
1:37
